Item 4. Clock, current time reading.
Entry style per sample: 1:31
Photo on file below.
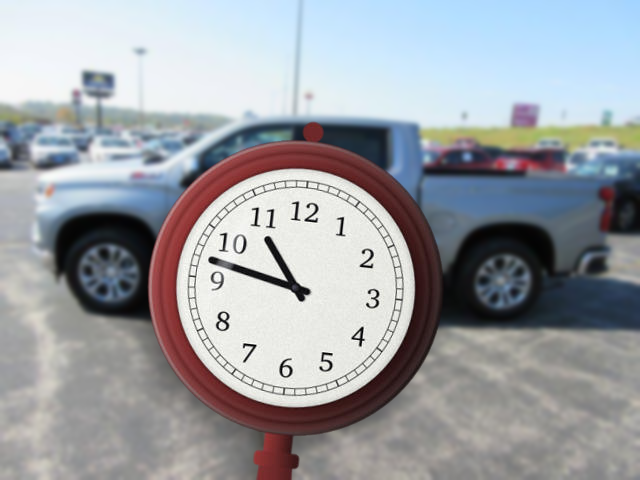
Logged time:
10:47
